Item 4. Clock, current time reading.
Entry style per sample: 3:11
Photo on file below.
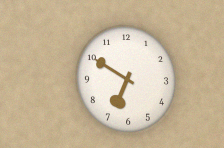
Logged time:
6:50
